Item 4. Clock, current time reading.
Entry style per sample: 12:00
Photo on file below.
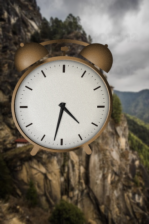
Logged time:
4:32
